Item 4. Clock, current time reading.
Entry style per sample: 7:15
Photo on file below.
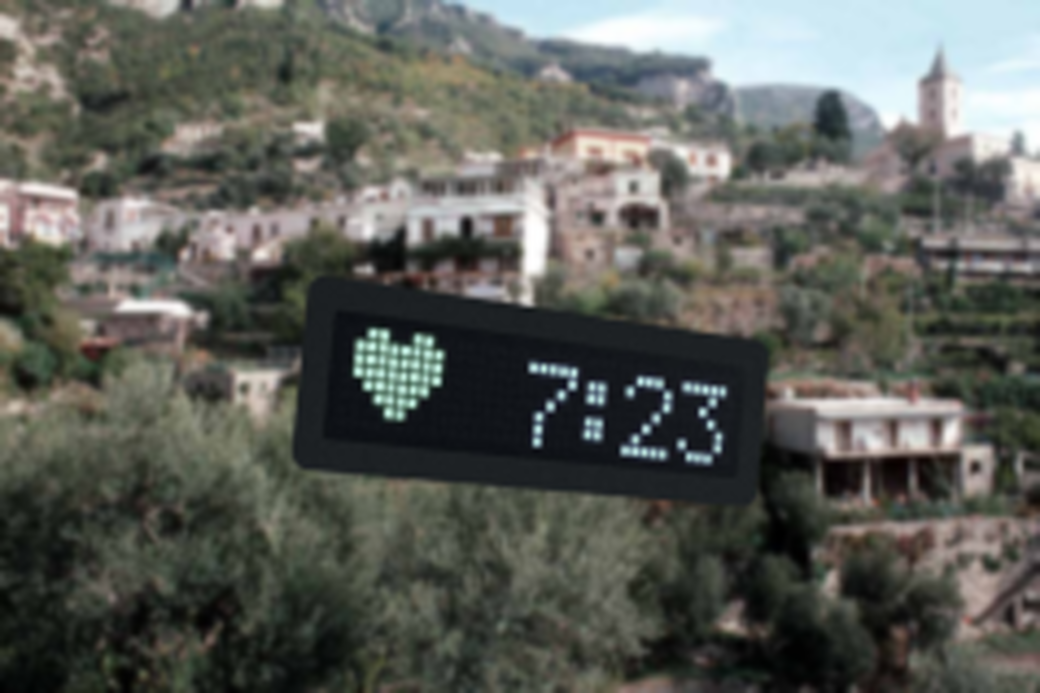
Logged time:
7:23
